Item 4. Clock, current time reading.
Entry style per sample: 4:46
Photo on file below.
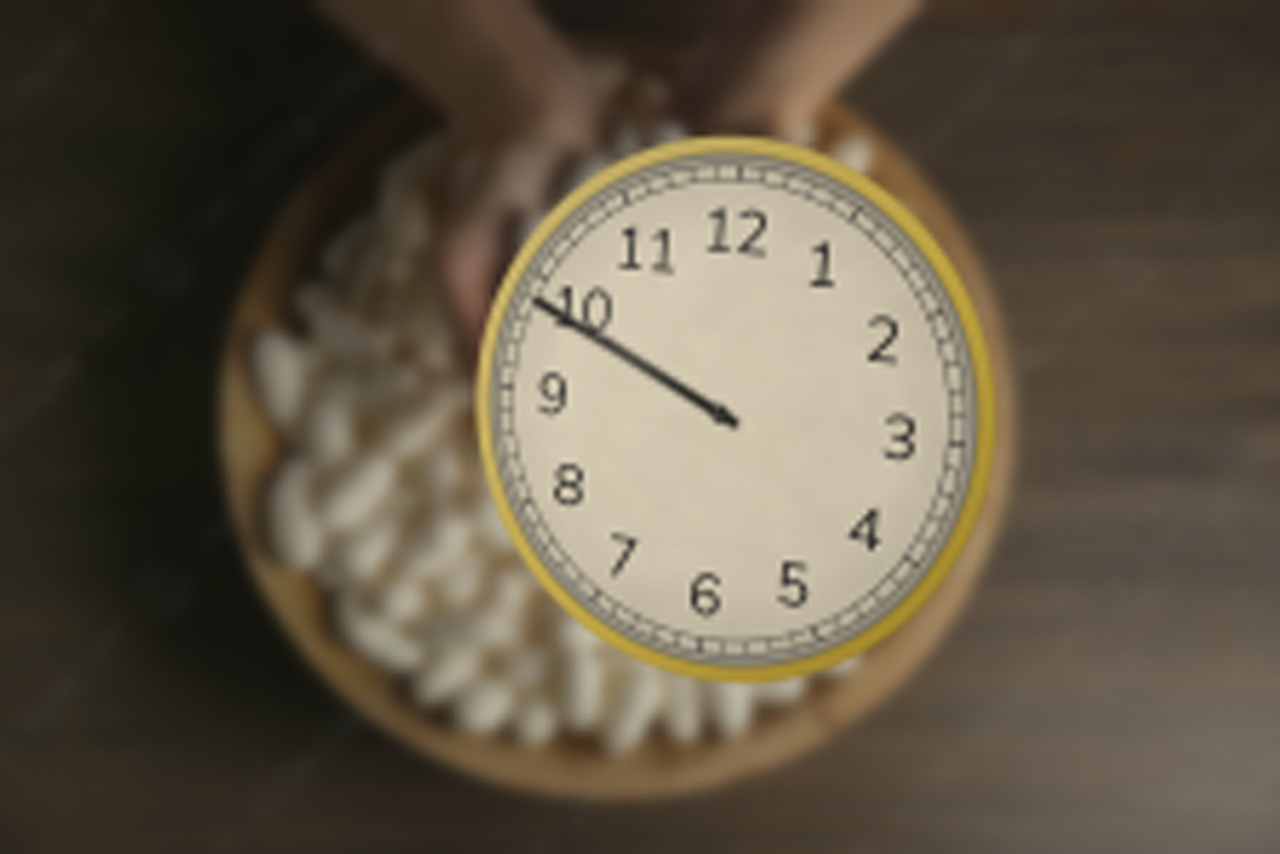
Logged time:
9:49
